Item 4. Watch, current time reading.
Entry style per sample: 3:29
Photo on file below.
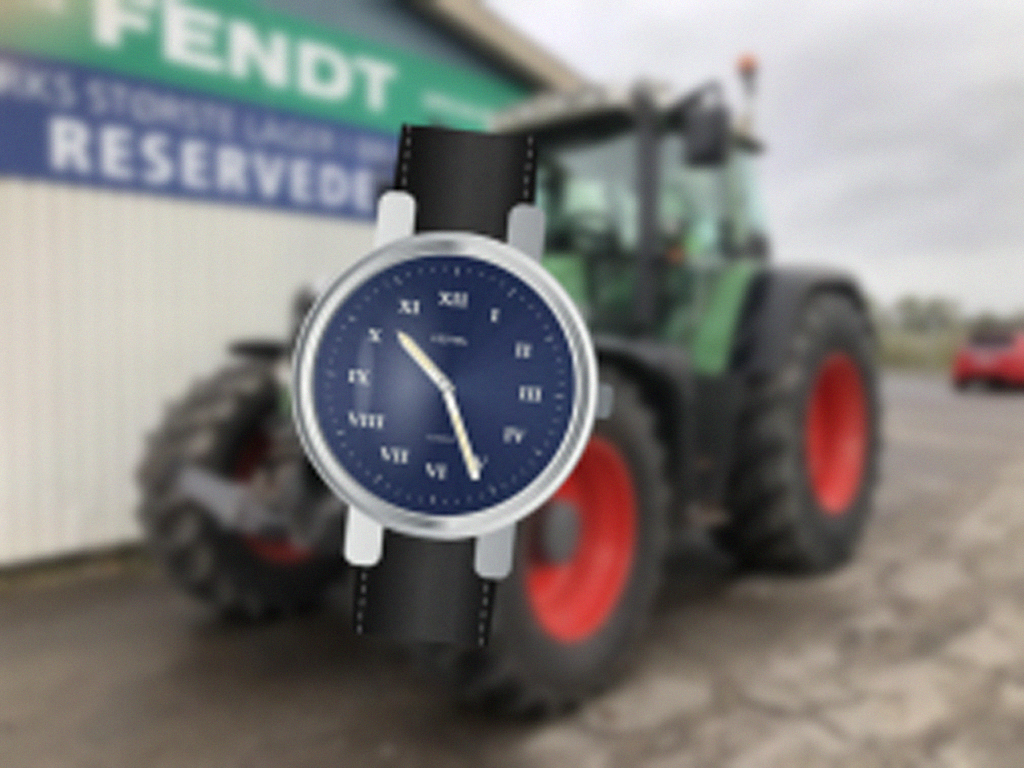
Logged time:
10:26
